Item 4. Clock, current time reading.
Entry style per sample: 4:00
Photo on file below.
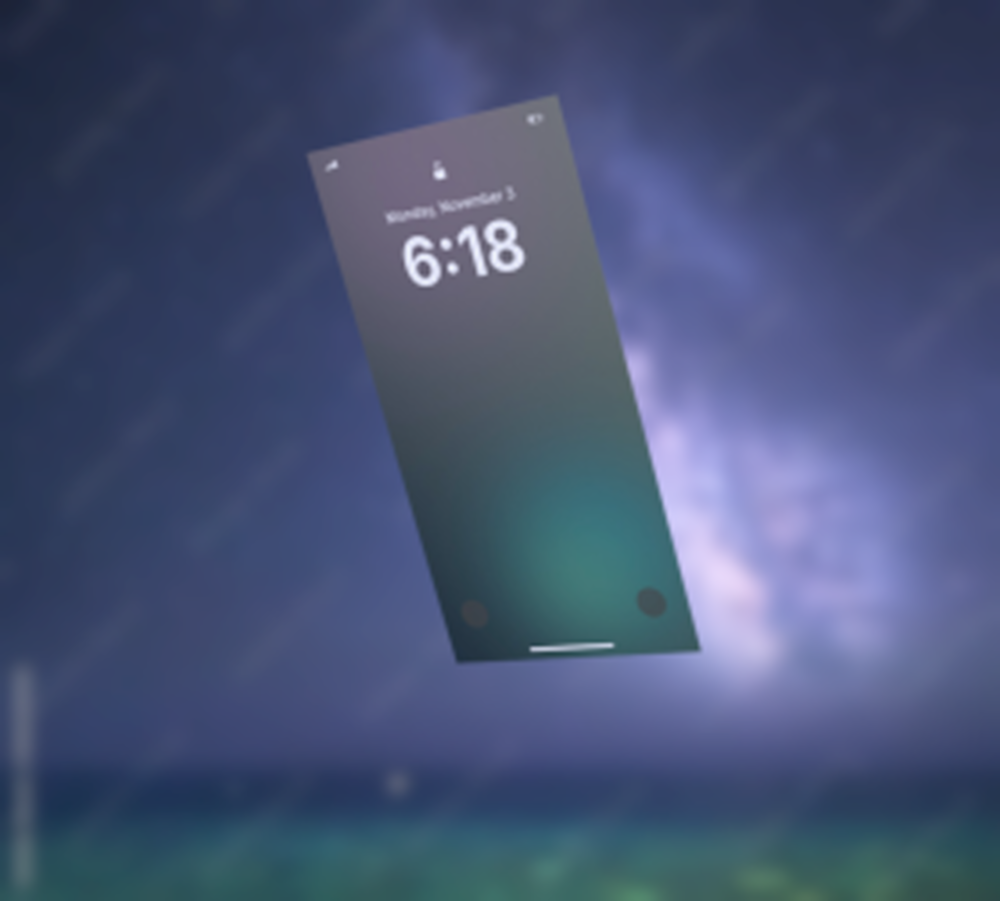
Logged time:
6:18
